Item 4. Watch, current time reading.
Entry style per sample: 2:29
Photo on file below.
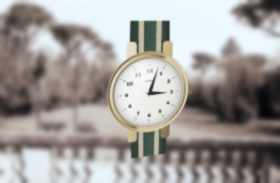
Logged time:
3:03
